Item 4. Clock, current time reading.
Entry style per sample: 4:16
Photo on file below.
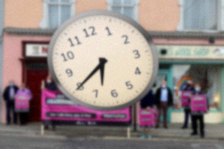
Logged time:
6:40
